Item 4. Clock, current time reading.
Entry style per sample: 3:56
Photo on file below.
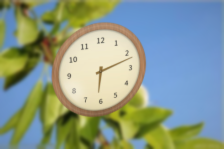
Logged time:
6:12
